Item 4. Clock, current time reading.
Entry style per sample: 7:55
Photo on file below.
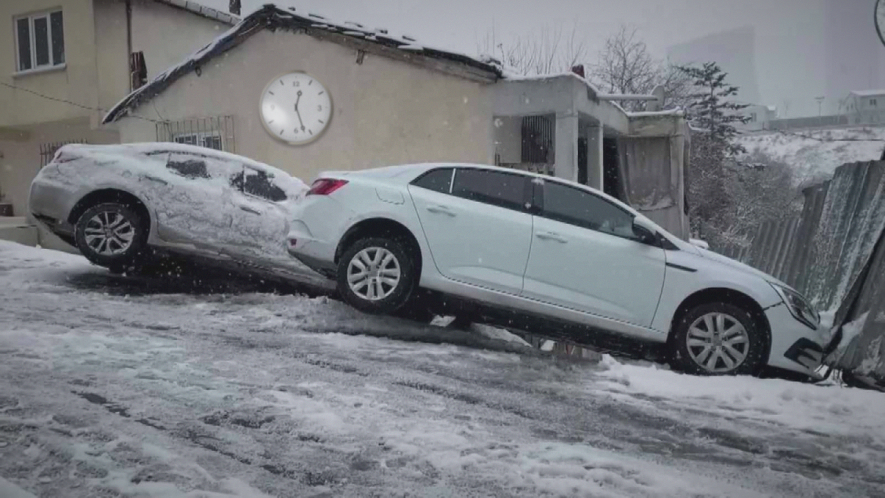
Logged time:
12:27
